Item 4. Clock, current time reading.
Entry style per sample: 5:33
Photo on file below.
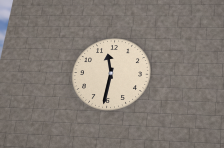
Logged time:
11:31
